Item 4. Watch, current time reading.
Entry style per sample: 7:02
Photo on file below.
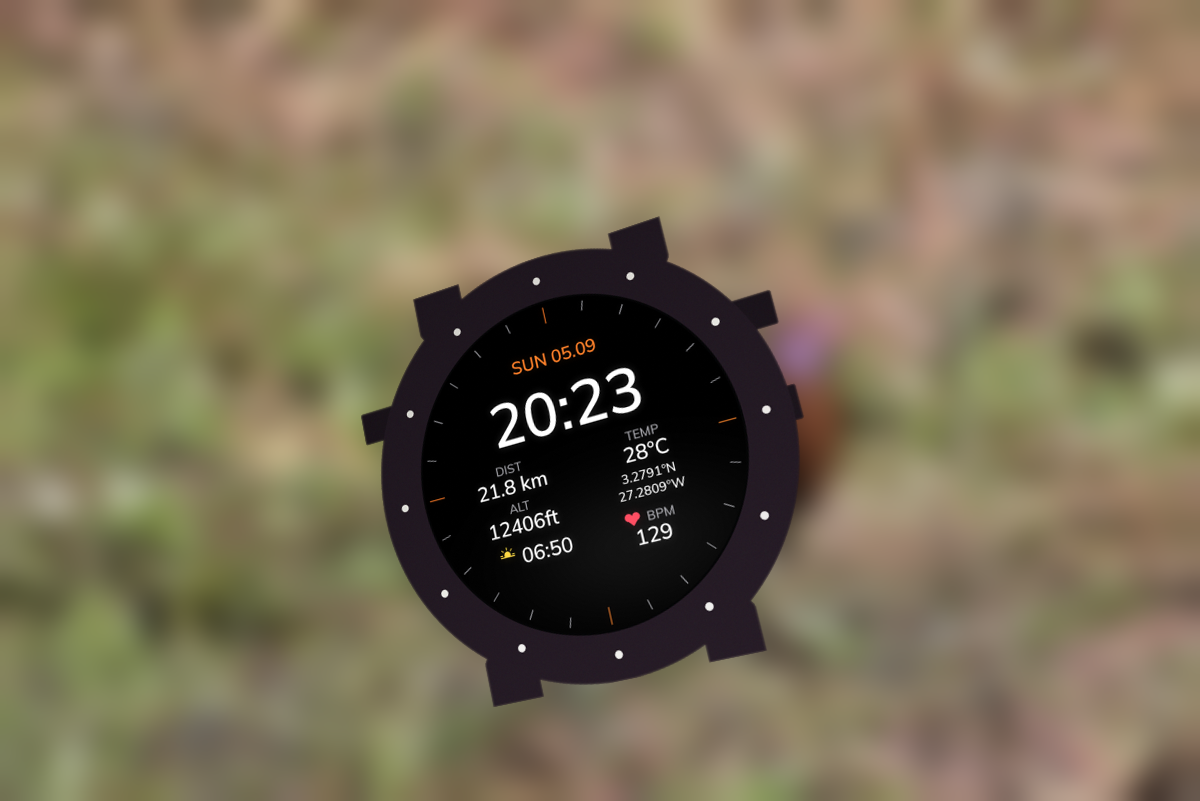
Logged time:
20:23
